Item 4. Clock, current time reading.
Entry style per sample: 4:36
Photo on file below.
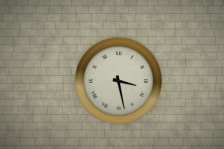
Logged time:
3:28
